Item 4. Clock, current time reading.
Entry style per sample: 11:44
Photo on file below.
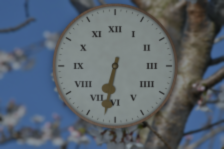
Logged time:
6:32
